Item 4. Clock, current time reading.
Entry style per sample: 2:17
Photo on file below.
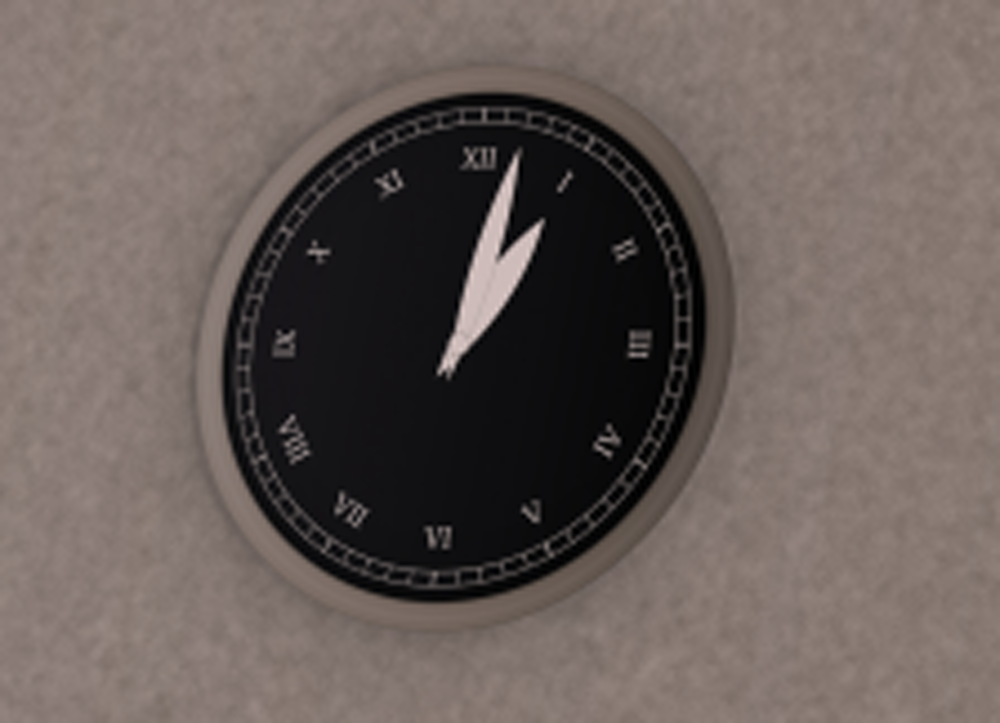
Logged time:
1:02
